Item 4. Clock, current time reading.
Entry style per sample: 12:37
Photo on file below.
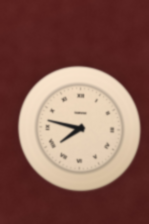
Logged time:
7:47
